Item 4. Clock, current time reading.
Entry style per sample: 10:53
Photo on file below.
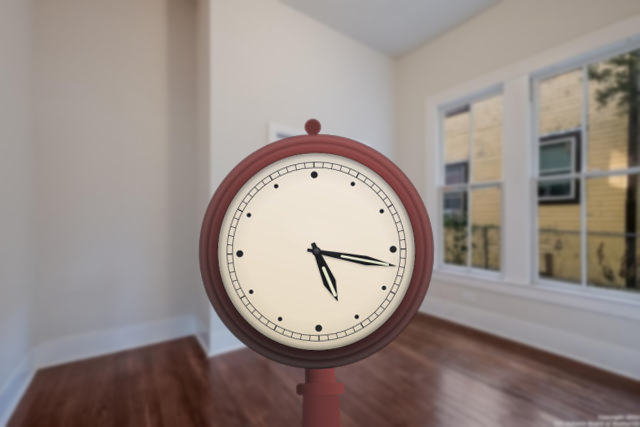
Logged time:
5:17
